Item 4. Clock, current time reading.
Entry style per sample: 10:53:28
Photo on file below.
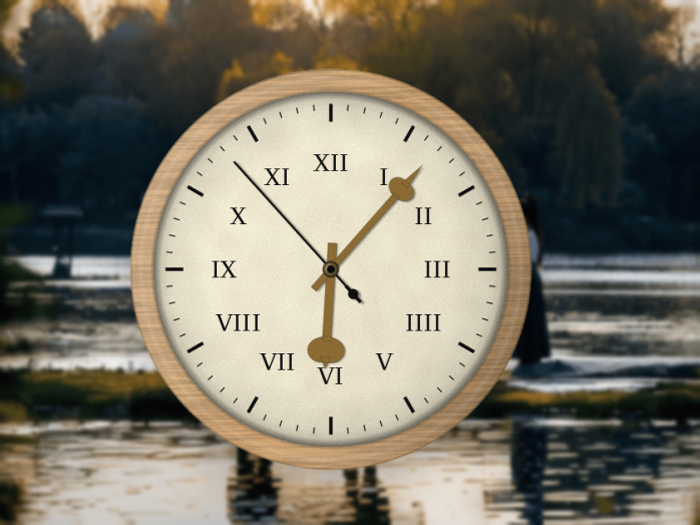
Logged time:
6:06:53
